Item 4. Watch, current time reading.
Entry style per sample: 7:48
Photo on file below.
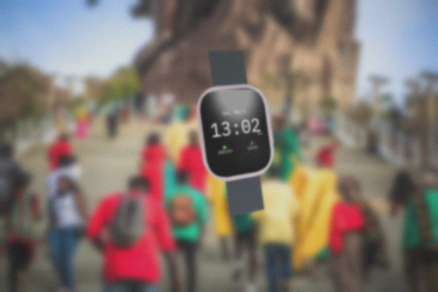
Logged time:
13:02
